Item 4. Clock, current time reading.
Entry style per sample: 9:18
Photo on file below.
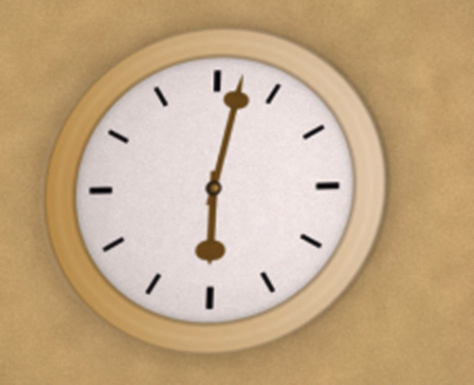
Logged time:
6:02
